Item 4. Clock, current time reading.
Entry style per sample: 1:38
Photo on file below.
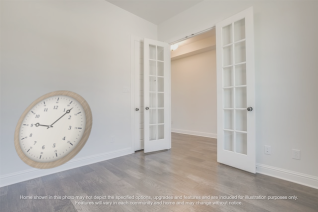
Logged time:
9:07
